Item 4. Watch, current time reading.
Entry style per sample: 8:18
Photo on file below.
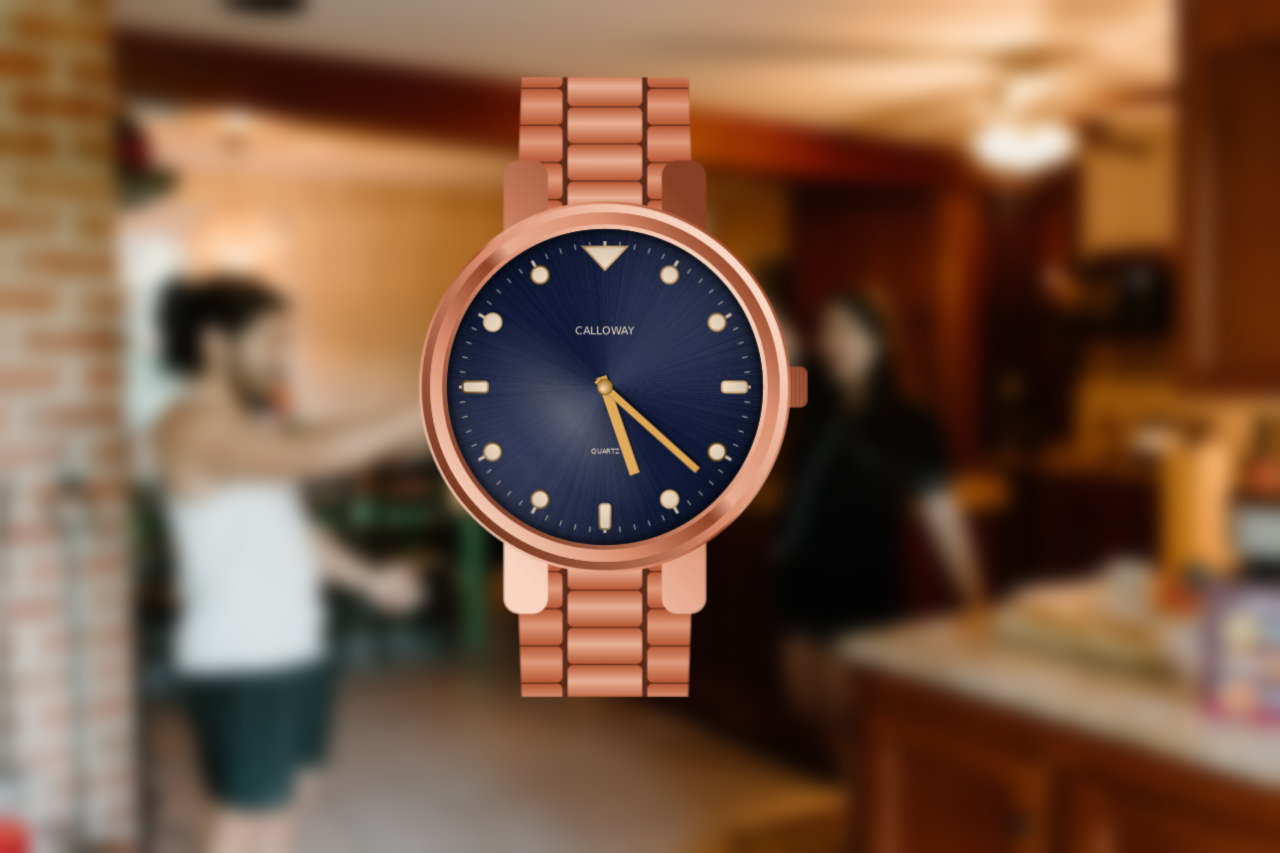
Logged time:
5:22
